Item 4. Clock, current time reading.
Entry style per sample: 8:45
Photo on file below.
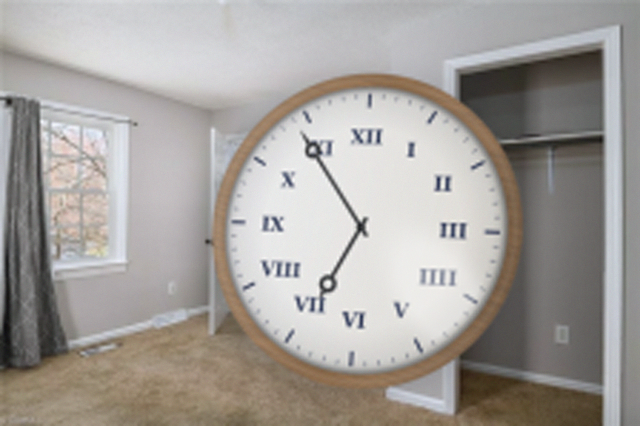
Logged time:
6:54
